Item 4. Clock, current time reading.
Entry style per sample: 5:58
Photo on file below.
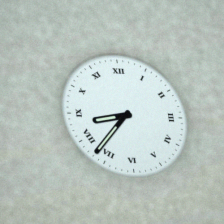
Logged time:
8:37
